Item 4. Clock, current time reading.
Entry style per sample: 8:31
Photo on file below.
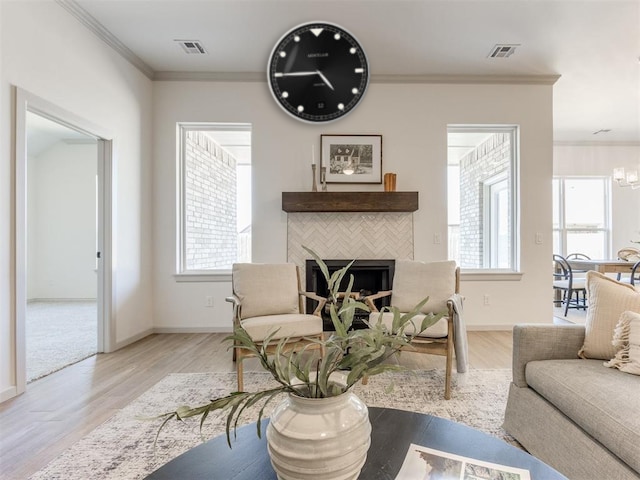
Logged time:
4:45
